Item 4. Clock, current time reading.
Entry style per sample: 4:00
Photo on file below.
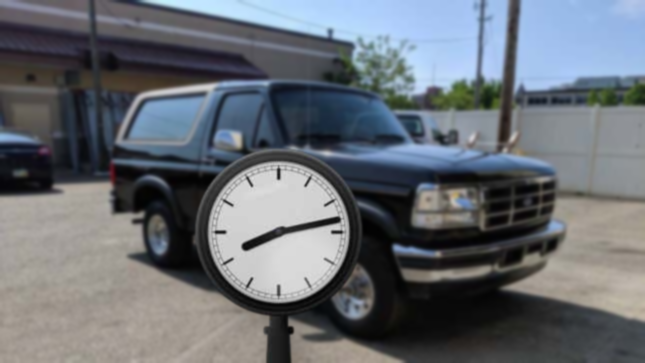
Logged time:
8:13
